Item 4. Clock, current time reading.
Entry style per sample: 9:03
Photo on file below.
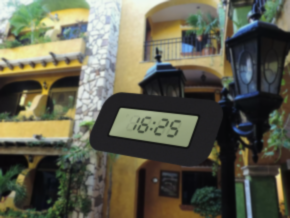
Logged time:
16:25
